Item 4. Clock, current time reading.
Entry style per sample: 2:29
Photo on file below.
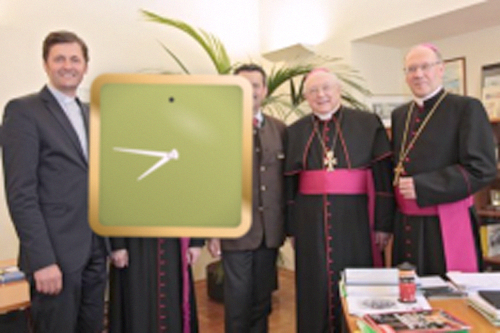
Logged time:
7:46
